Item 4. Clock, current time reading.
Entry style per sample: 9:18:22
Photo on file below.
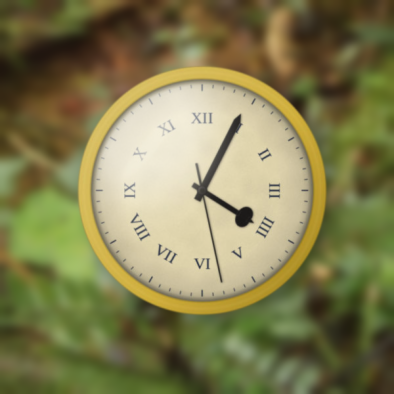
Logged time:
4:04:28
